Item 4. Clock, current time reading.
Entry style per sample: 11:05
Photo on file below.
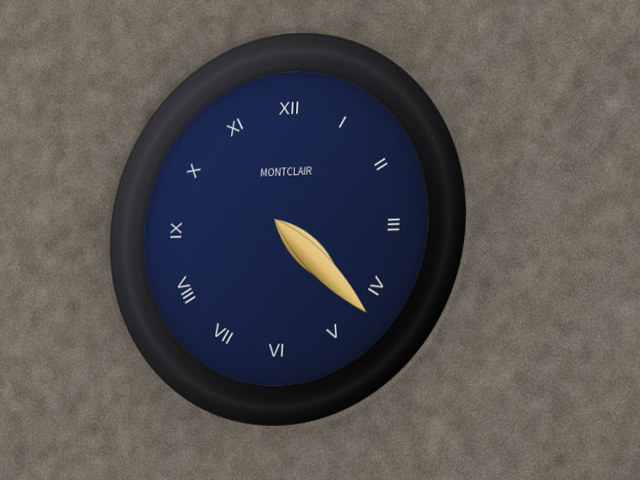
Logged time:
4:22
